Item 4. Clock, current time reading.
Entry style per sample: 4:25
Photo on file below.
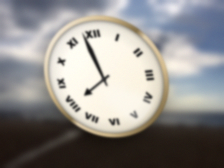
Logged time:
7:58
